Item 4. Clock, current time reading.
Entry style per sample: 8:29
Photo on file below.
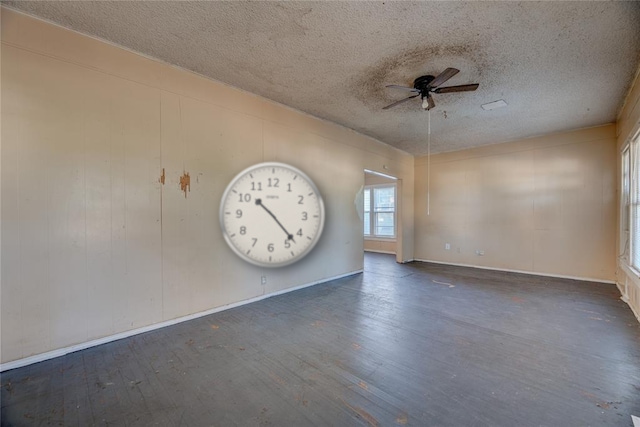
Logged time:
10:23
